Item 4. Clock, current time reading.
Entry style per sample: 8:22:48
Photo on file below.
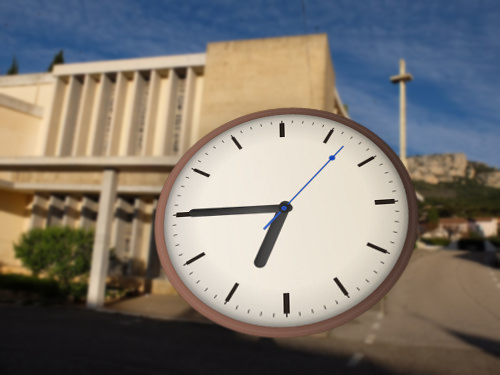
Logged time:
6:45:07
